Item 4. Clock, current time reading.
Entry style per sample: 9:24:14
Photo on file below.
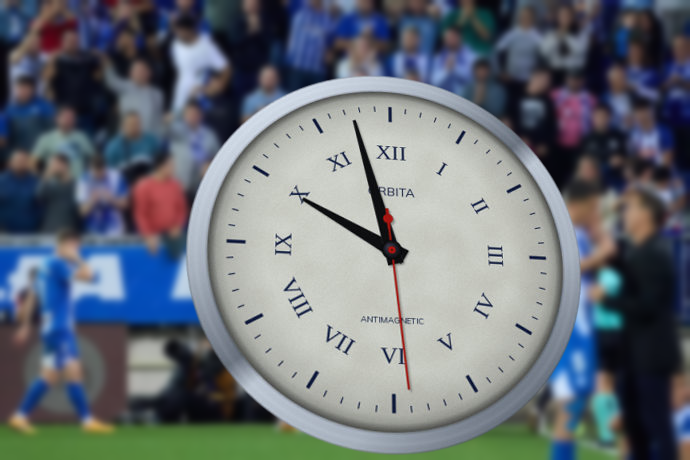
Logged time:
9:57:29
